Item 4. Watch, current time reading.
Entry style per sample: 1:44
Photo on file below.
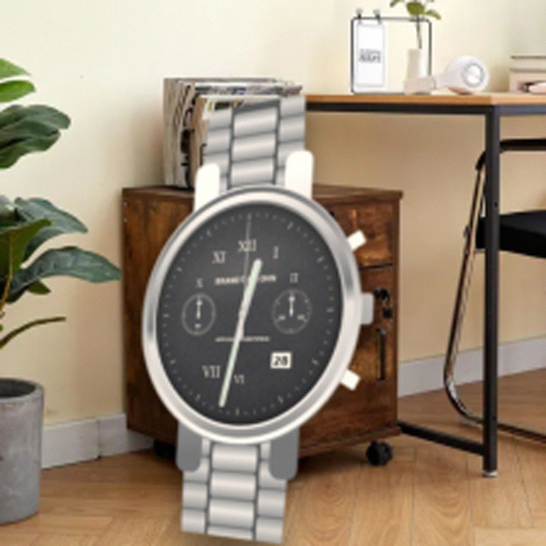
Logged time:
12:32
